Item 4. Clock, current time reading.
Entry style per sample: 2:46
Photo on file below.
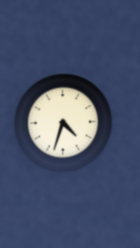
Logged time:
4:33
